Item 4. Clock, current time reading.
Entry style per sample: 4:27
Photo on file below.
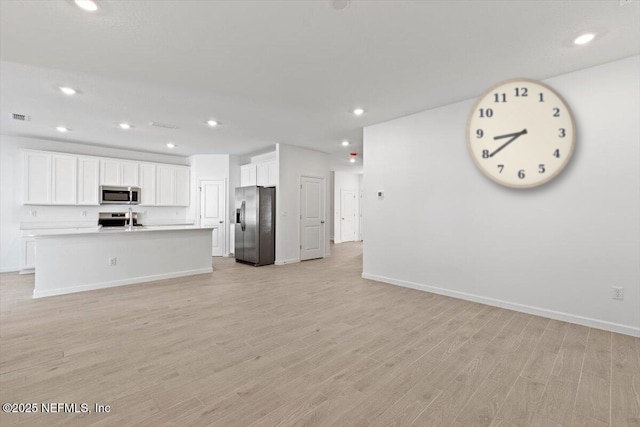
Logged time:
8:39
